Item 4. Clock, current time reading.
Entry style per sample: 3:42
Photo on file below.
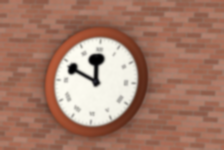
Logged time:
11:49
